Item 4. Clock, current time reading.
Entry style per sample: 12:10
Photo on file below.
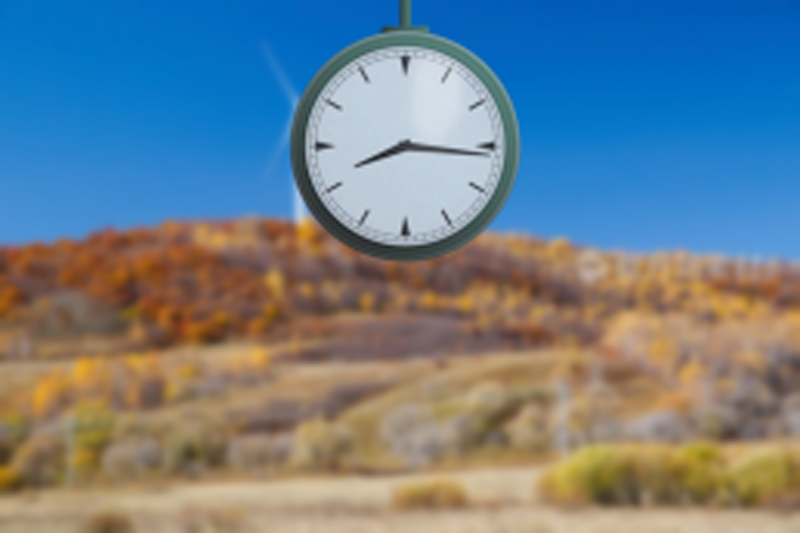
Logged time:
8:16
